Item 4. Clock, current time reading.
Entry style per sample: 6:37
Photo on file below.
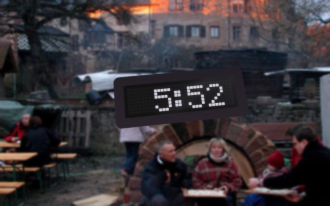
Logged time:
5:52
